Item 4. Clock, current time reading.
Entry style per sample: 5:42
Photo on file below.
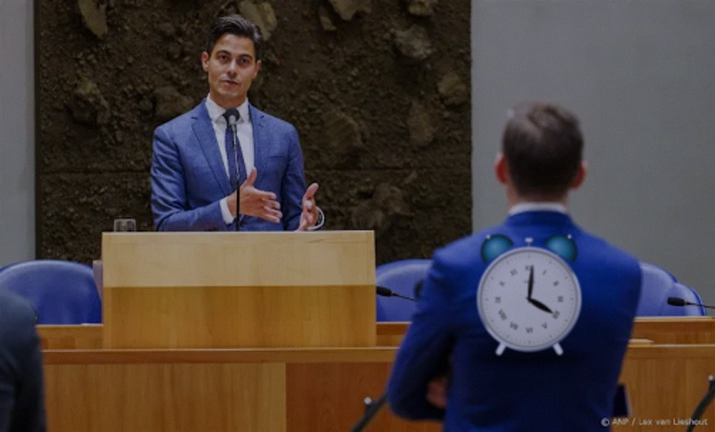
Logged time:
4:01
